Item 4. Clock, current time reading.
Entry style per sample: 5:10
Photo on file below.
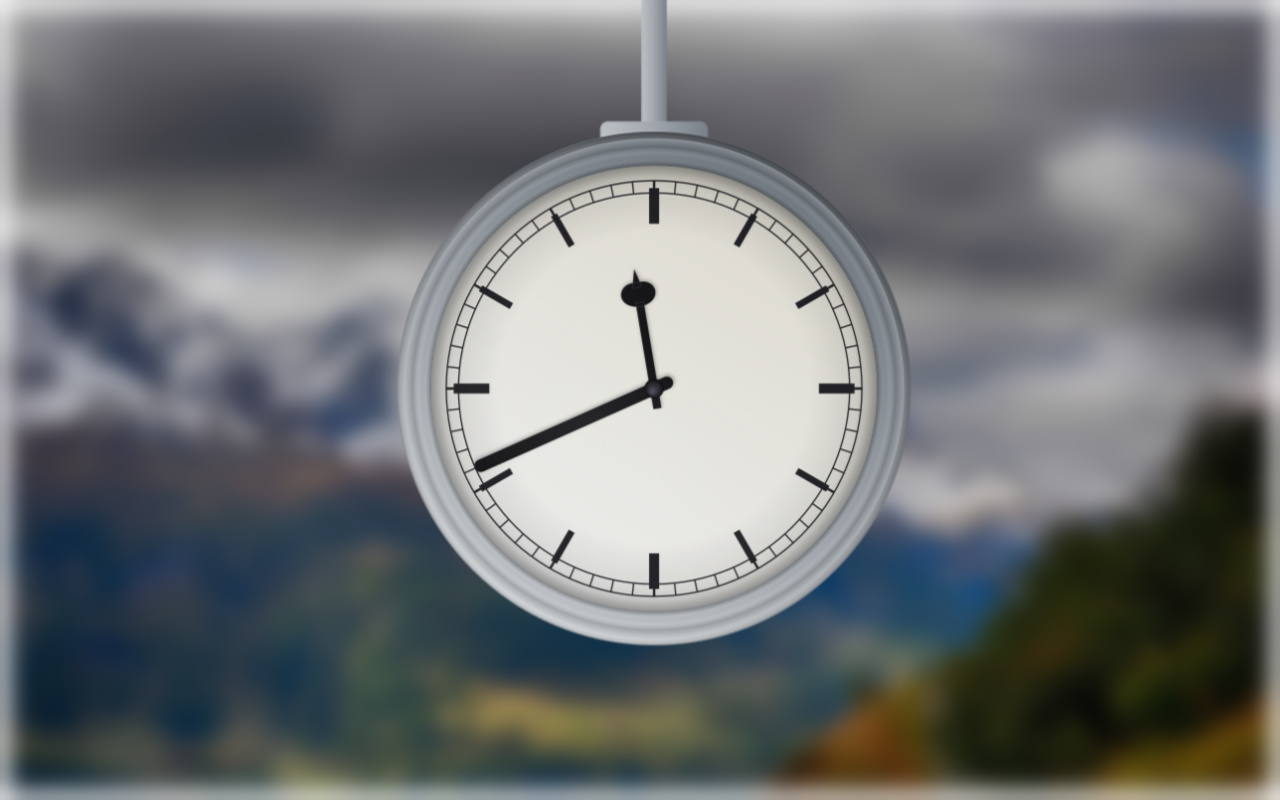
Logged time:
11:41
